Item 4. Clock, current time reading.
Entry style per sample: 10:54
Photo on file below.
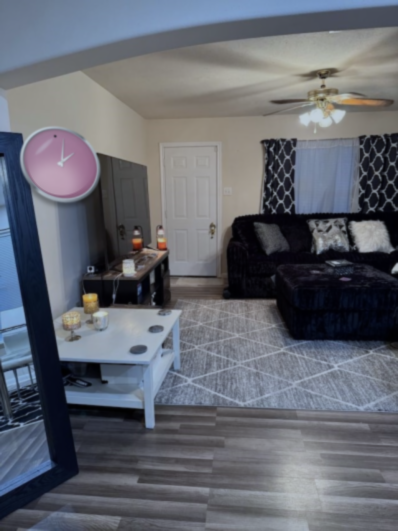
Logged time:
2:03
